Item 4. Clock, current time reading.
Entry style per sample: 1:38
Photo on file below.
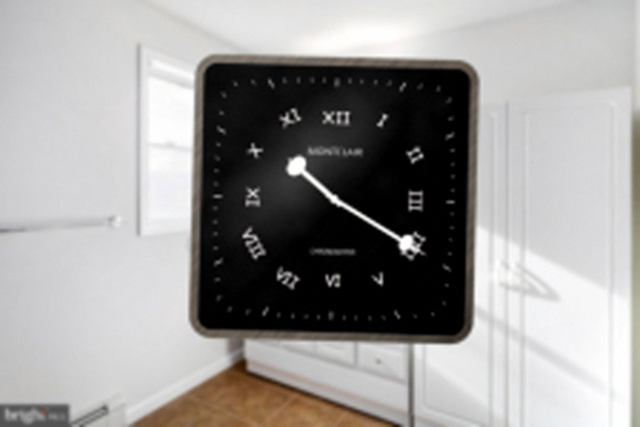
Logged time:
10:20
